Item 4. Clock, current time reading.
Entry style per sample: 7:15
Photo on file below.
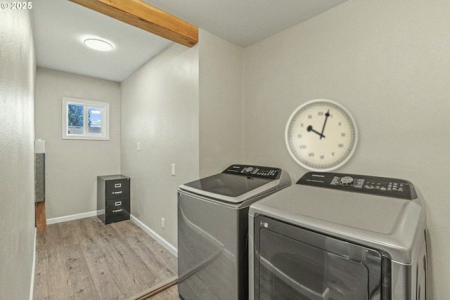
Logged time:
10:03
